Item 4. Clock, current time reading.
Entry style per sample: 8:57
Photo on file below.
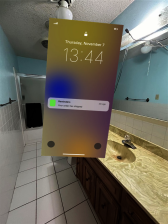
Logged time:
13:44
